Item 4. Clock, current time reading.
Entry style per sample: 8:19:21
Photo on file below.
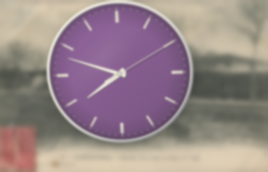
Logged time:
7:48:10
